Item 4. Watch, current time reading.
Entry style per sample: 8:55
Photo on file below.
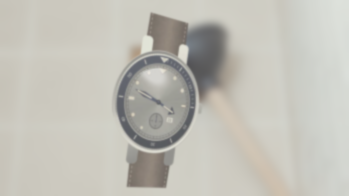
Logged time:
3:48
